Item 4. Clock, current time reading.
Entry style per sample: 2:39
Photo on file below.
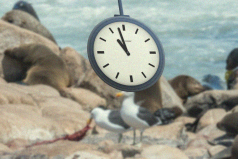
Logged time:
10:58
